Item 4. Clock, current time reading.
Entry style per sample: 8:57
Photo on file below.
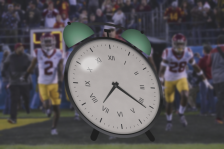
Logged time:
7:21
